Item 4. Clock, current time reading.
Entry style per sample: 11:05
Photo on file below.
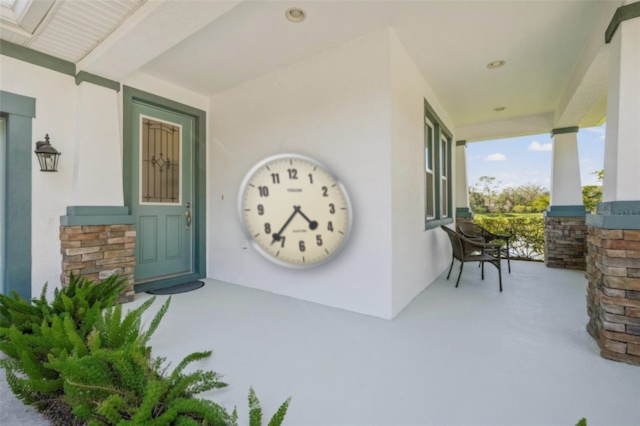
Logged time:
4:37
